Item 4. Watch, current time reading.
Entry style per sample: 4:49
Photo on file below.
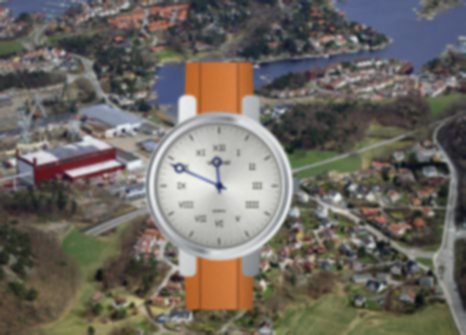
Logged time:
11:49
